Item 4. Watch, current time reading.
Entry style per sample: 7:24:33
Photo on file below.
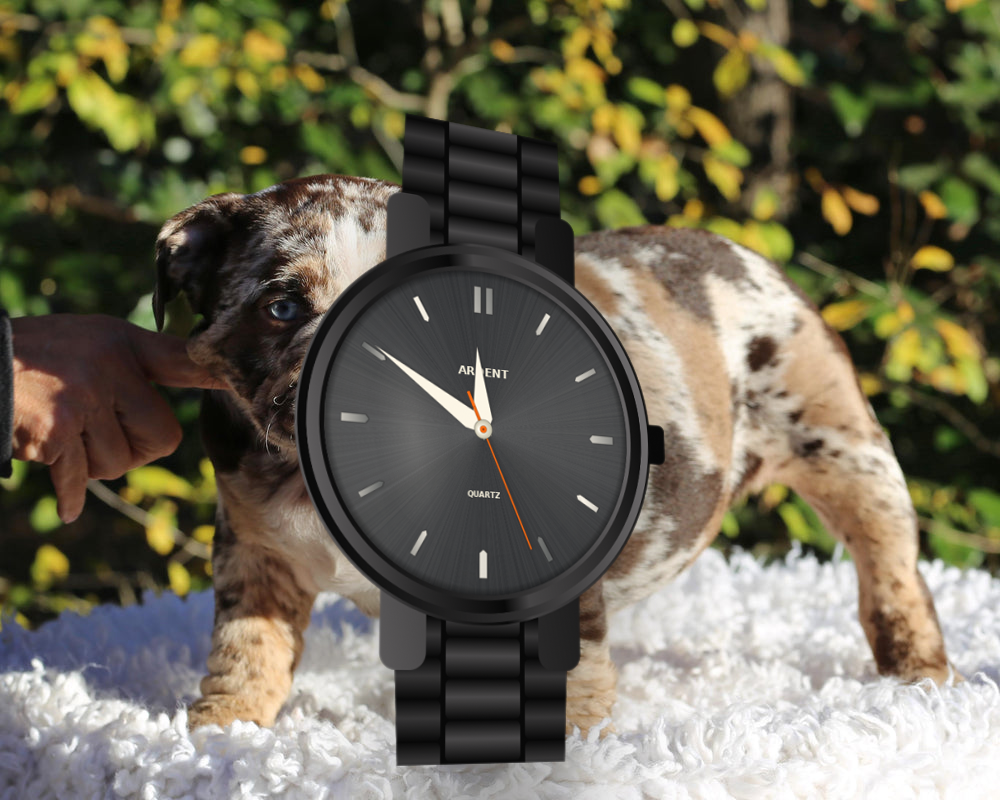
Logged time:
11:50:26
